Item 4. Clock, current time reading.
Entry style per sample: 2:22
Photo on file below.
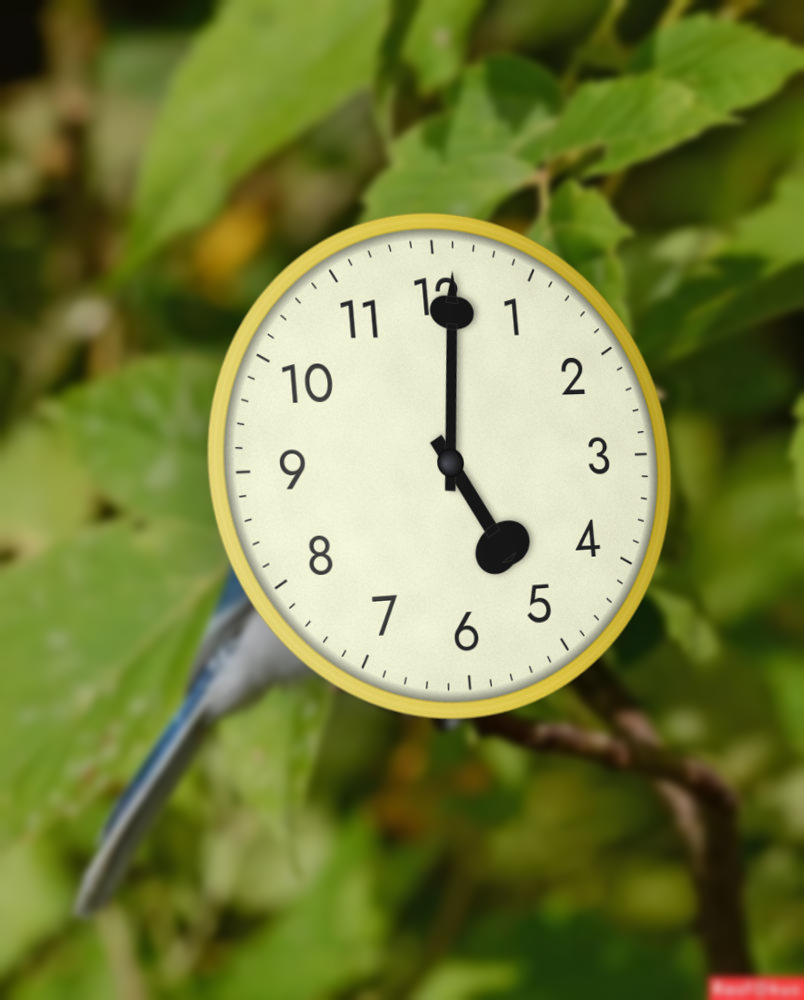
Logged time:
5:01
